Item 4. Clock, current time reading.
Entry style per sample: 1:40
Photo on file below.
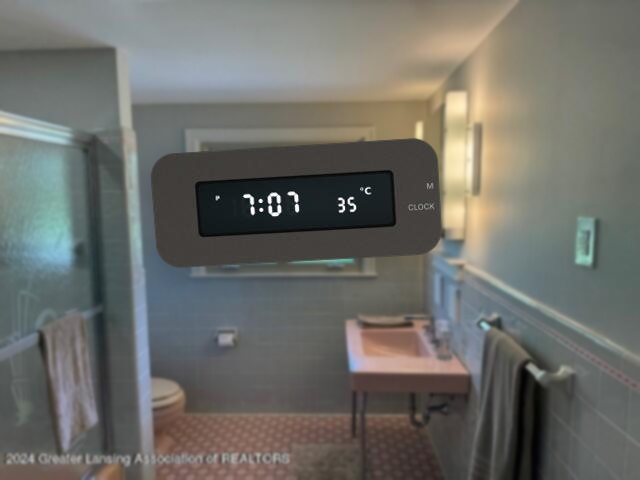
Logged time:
7:07
